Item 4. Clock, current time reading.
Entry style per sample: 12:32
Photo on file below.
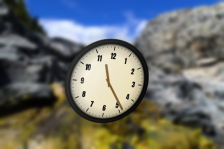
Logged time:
11:24
